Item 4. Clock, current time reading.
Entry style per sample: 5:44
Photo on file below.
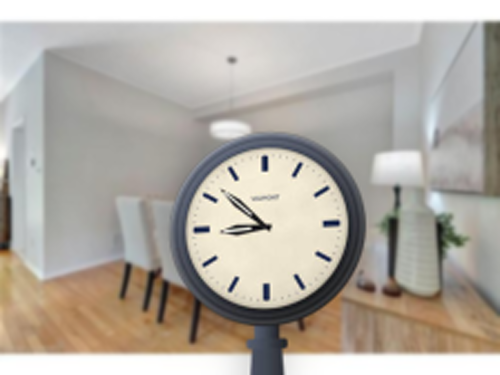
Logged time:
8:52
